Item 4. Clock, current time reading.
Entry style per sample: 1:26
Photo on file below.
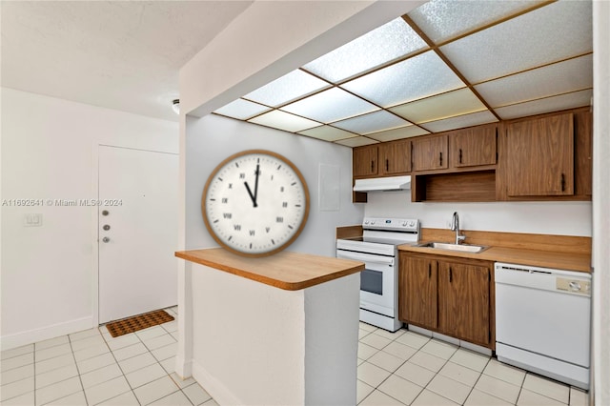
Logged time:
11:00
